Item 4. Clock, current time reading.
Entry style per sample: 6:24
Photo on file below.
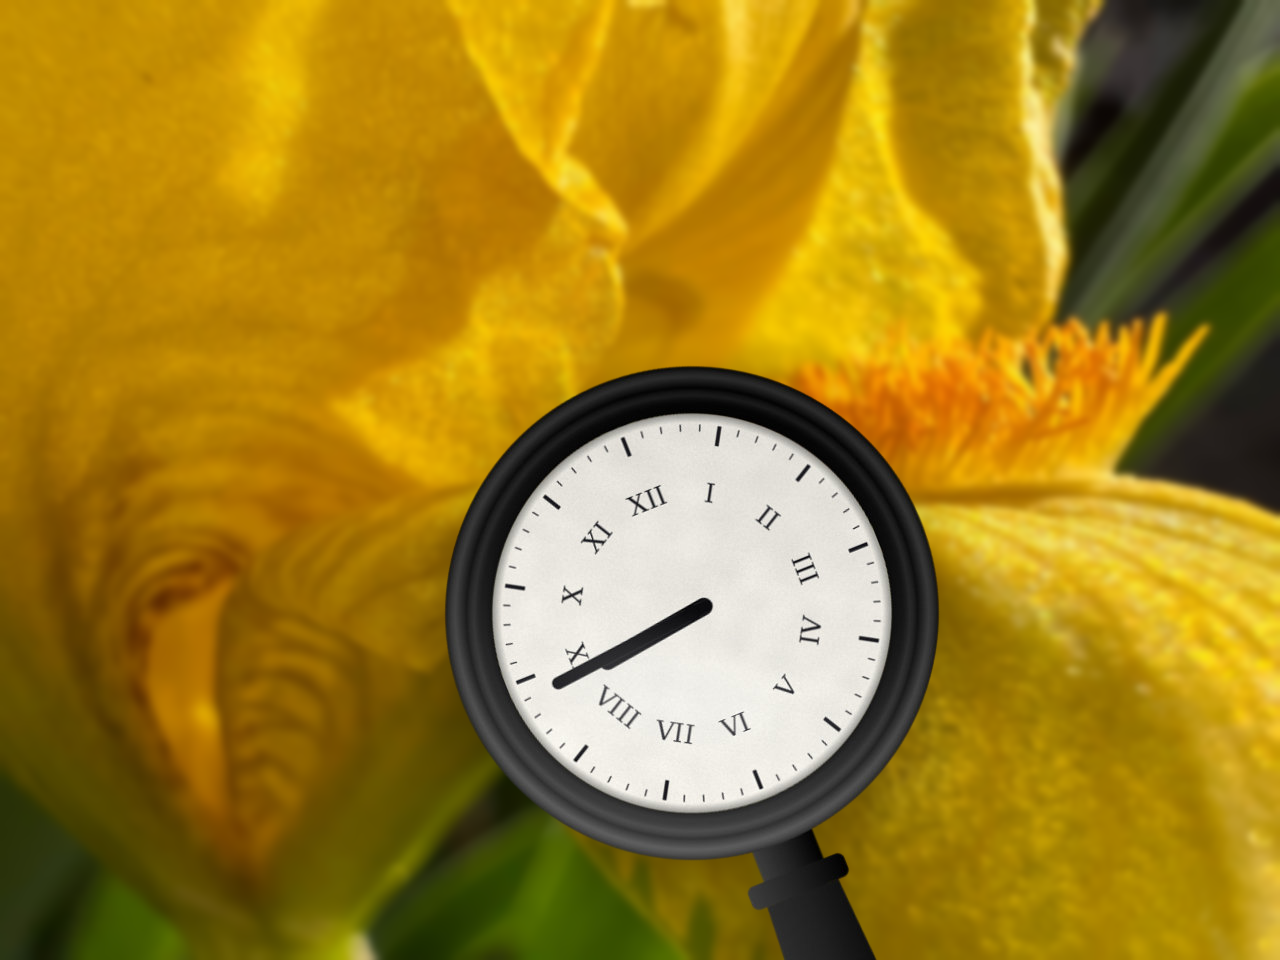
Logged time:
8:44
